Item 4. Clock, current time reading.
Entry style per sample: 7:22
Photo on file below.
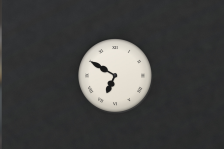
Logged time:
6:50
